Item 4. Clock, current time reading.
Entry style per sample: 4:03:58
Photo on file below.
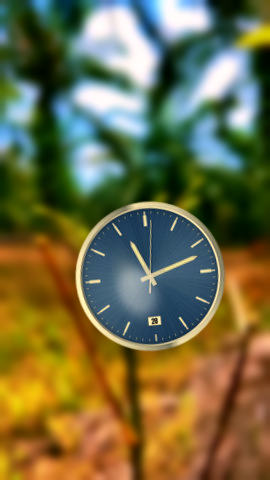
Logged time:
11:12:01
